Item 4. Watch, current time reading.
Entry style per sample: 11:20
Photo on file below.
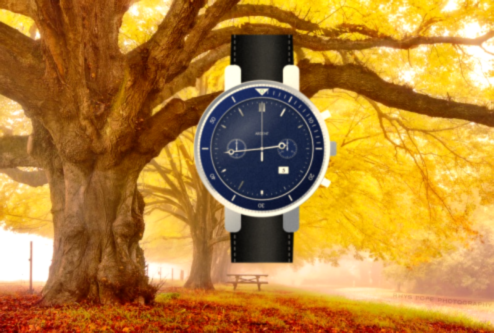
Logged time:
2:44
